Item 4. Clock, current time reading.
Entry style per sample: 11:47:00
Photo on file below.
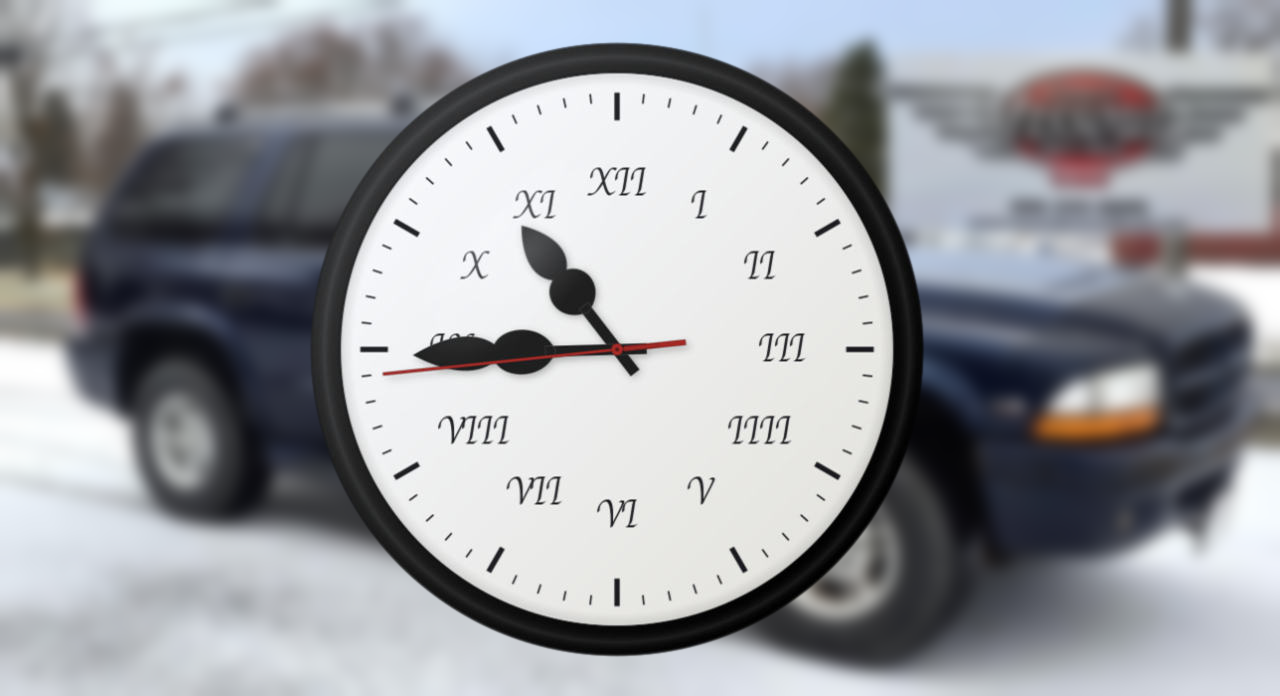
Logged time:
10:44:44
